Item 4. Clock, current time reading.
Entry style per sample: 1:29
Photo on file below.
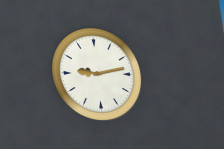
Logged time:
9:13
